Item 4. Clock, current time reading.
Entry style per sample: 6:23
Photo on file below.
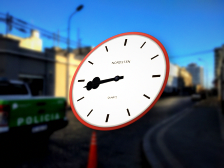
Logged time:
8:43
